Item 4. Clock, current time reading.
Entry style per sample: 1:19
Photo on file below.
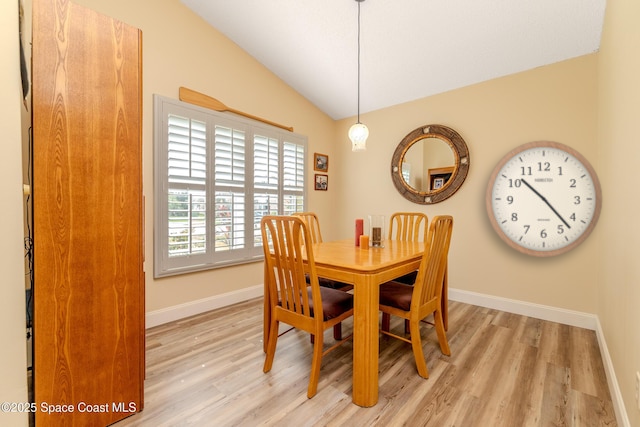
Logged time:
10:23
